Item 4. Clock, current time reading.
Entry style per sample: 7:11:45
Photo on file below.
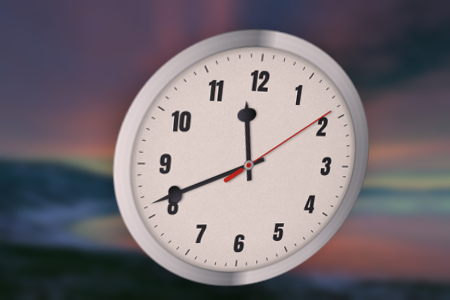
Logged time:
11:41:09
